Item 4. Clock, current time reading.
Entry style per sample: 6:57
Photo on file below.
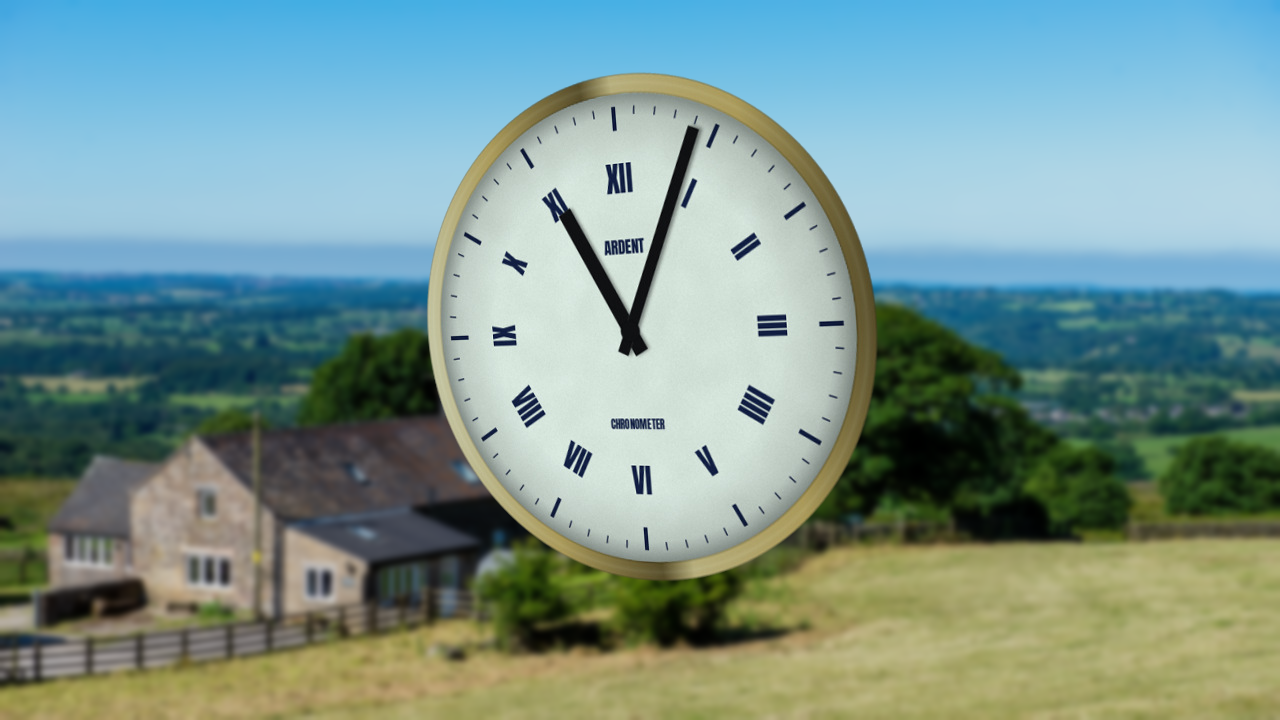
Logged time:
11:04
